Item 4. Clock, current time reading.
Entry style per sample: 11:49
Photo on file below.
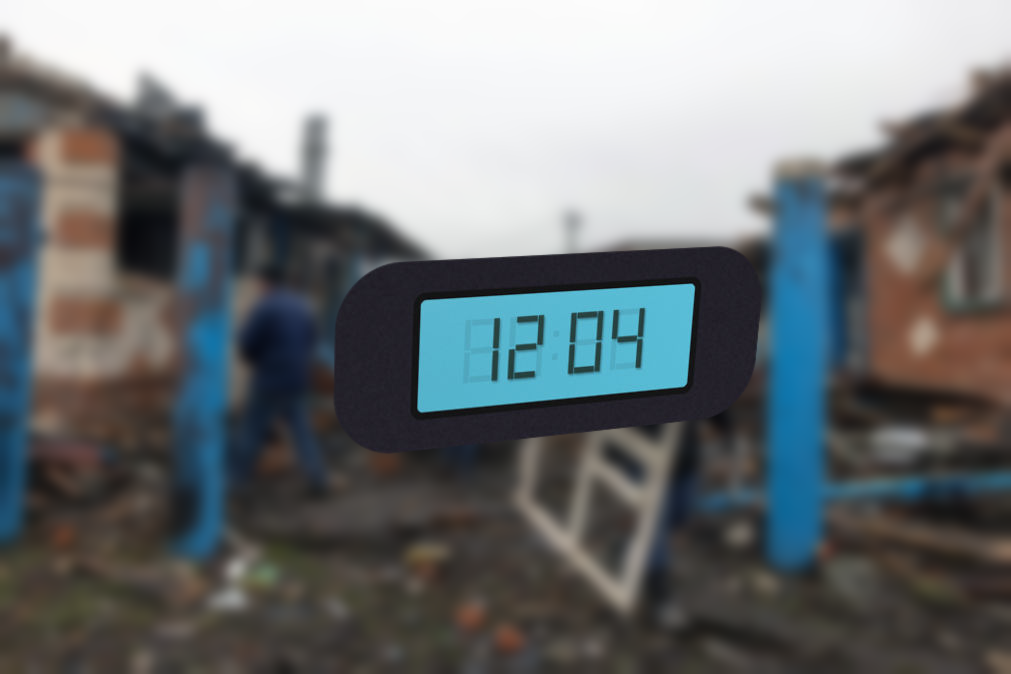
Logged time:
12:04
